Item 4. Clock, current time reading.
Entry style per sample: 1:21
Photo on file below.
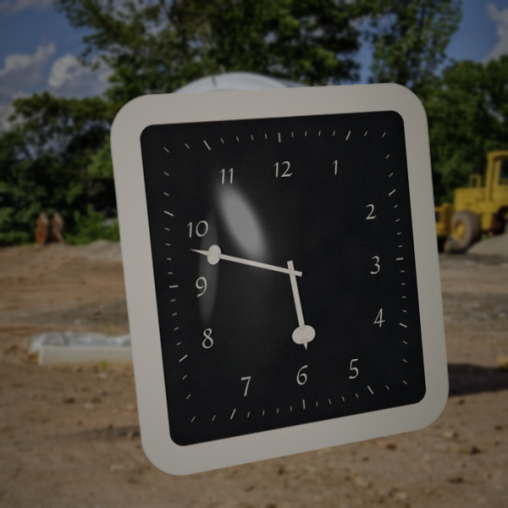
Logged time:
5:48
